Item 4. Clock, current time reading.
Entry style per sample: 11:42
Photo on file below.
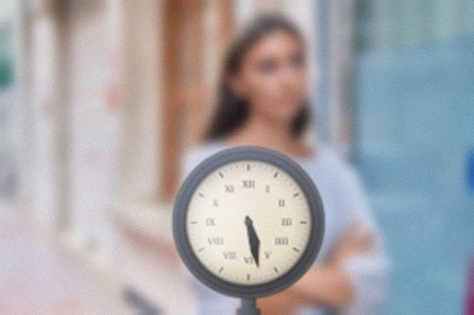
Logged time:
5:28
